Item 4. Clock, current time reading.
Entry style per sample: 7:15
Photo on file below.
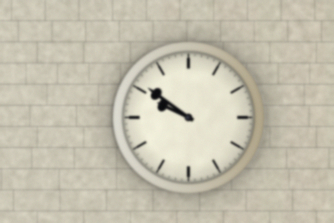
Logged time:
9:51
